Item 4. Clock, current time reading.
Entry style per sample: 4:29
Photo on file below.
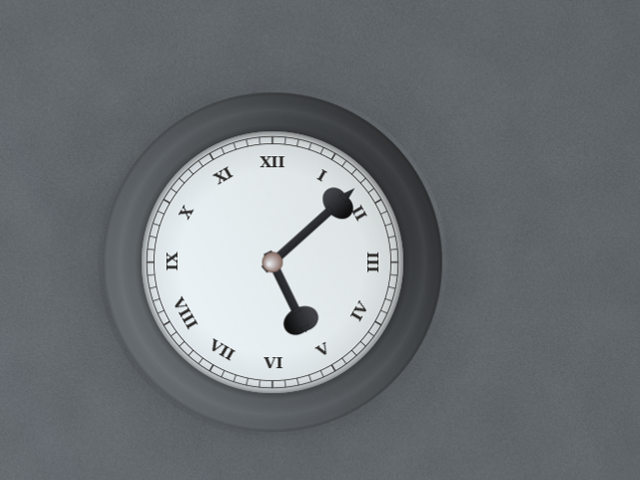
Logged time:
5:08
